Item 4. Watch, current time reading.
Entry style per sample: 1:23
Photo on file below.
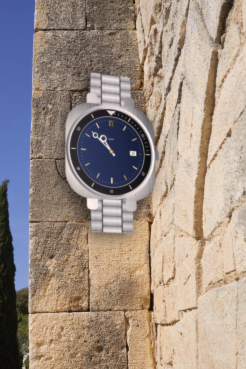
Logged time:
10:52
